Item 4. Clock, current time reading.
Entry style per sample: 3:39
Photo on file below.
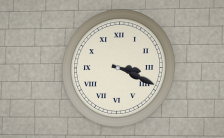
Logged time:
3:19
